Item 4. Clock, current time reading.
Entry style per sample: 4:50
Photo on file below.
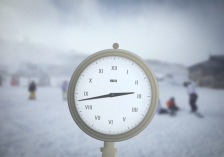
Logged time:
2:43
